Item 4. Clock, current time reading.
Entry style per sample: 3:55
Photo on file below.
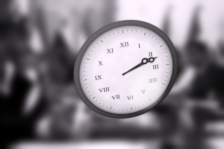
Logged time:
2:12
